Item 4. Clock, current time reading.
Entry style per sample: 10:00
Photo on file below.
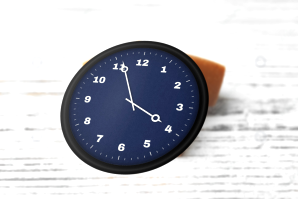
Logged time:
3:56
